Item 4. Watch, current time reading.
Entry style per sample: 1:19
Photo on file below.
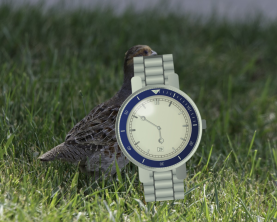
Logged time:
5:51
